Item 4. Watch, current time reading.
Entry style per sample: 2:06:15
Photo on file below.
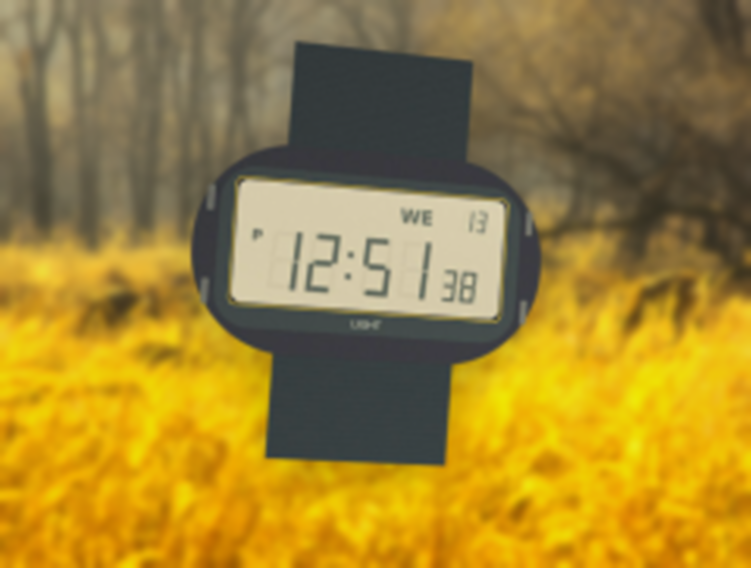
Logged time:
12:51:38
